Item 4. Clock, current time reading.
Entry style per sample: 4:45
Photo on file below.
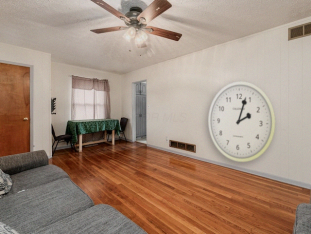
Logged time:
2:03
